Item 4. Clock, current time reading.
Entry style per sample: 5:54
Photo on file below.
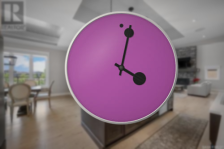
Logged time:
4:02
